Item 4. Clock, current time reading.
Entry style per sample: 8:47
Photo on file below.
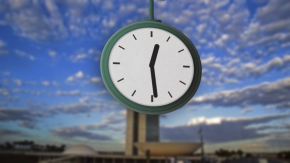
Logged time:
12:29
